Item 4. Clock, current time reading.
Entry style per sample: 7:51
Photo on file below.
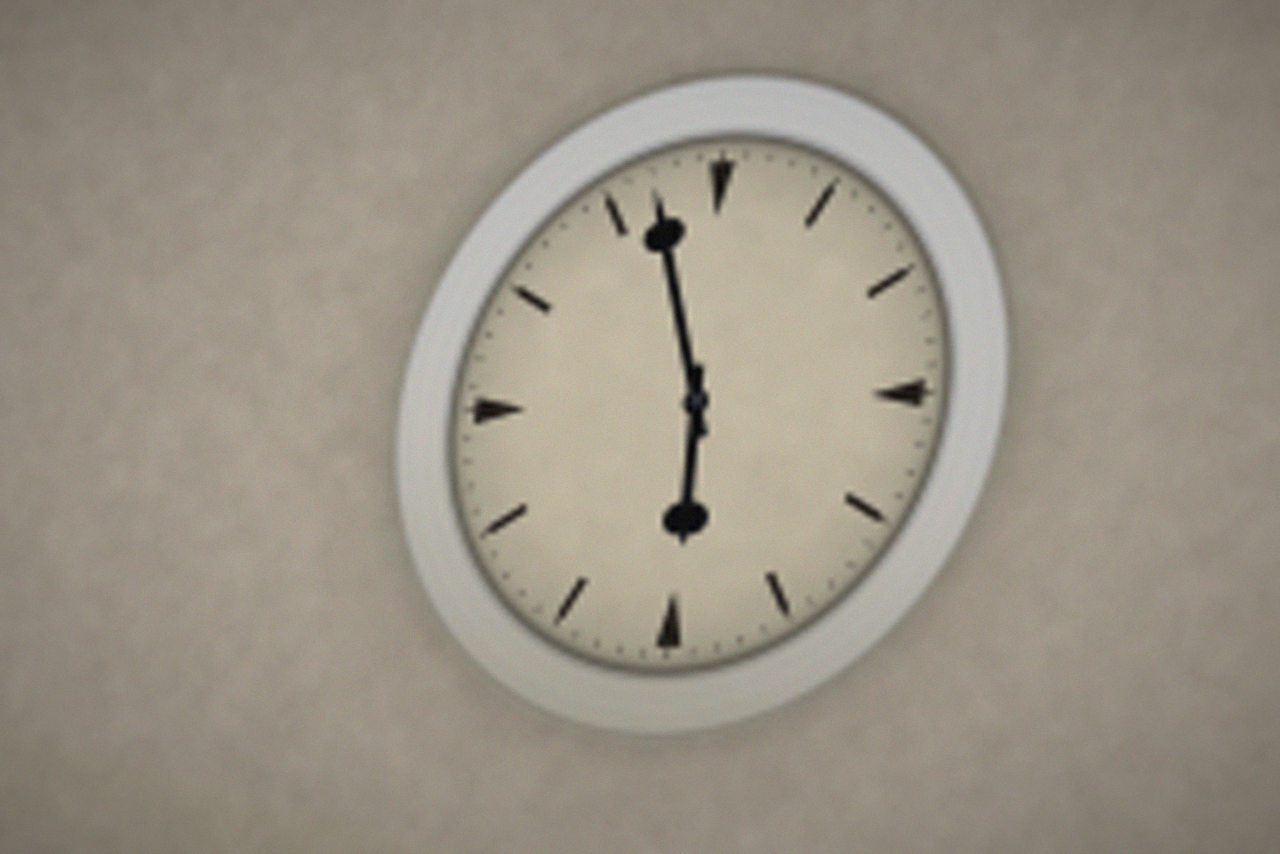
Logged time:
5:57
